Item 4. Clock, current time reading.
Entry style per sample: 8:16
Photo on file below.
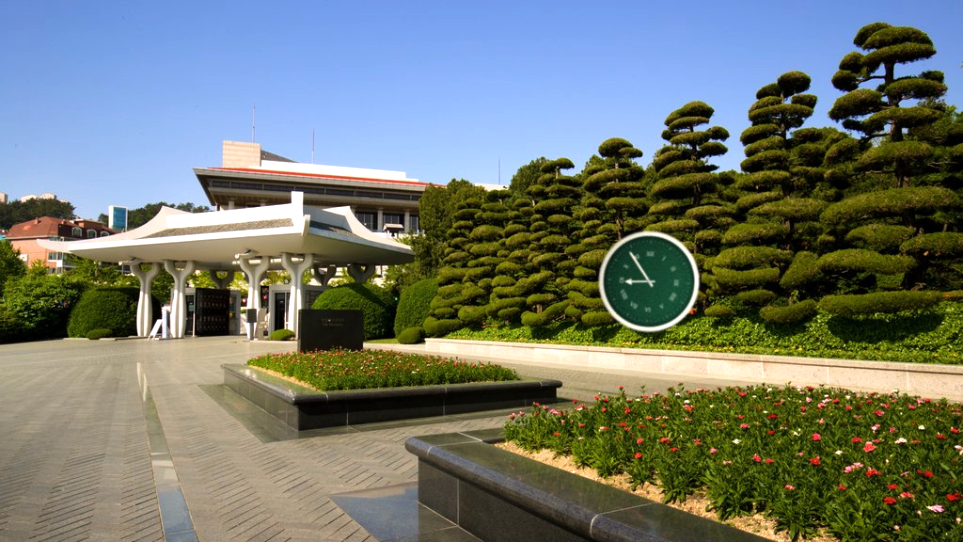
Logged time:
8:54
